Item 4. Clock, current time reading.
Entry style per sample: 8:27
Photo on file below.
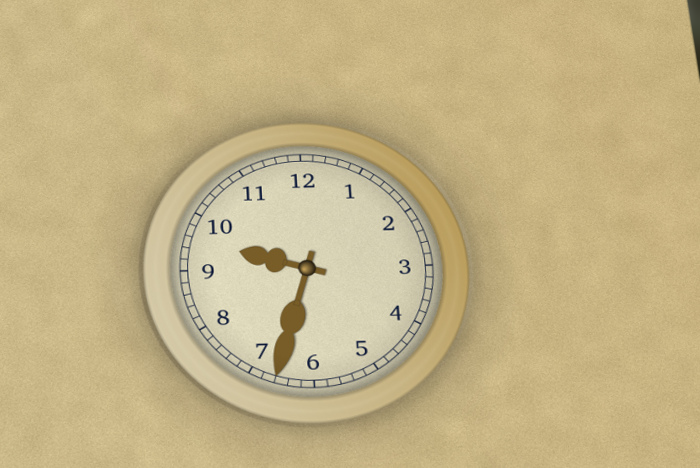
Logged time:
9:33
